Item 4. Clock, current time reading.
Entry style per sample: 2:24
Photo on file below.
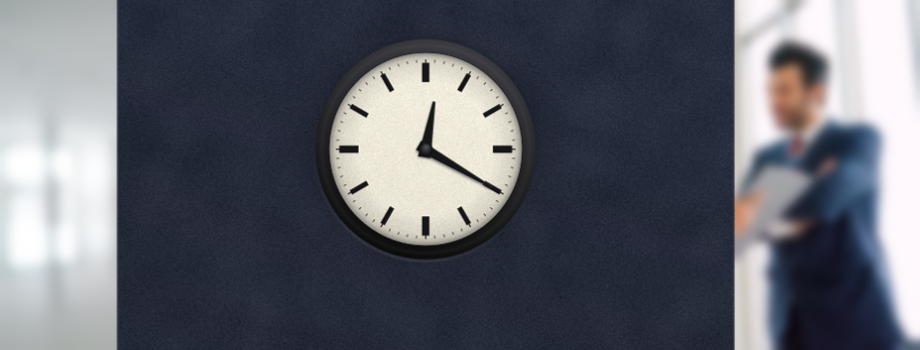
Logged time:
12:20
